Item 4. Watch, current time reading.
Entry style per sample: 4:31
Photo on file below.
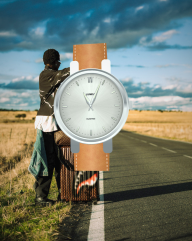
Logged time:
11:04
